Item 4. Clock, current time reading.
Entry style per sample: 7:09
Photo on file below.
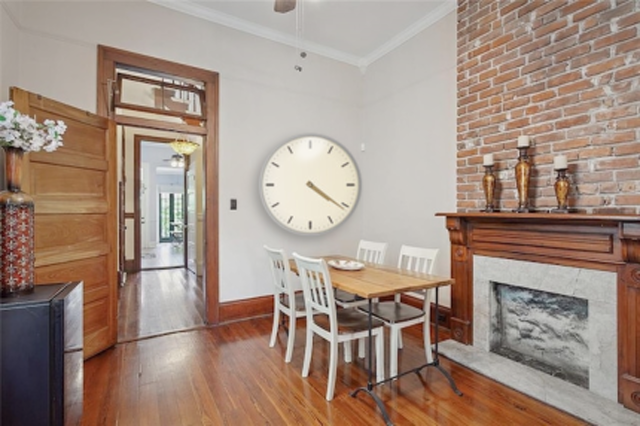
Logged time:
4:21
